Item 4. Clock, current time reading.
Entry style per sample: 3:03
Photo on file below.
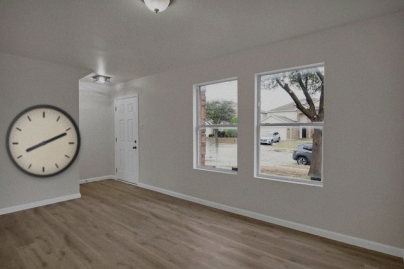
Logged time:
8:11
